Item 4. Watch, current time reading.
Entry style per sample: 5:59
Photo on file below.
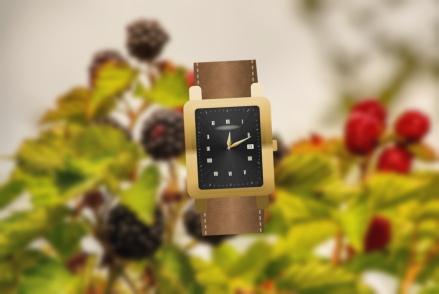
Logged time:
12:11
